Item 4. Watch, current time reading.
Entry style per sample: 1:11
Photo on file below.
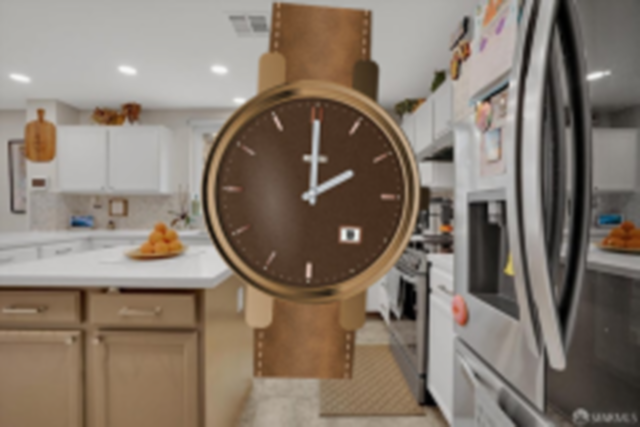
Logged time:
2:00
